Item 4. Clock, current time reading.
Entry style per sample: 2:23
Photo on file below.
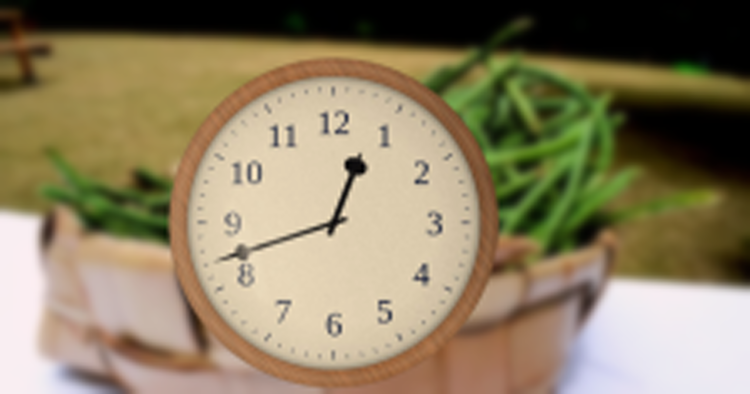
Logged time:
12:42
